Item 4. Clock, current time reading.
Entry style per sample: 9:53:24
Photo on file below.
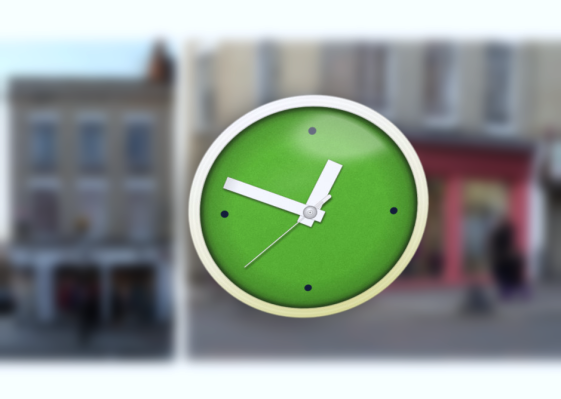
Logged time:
12:48:38
